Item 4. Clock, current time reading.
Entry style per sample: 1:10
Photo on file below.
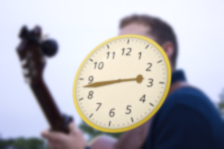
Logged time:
2:43
